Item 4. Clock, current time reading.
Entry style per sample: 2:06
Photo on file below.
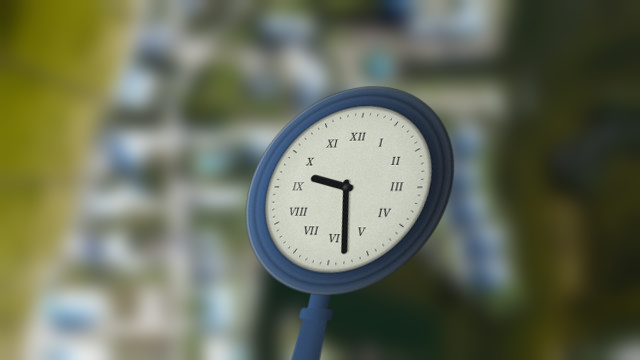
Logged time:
9:28
